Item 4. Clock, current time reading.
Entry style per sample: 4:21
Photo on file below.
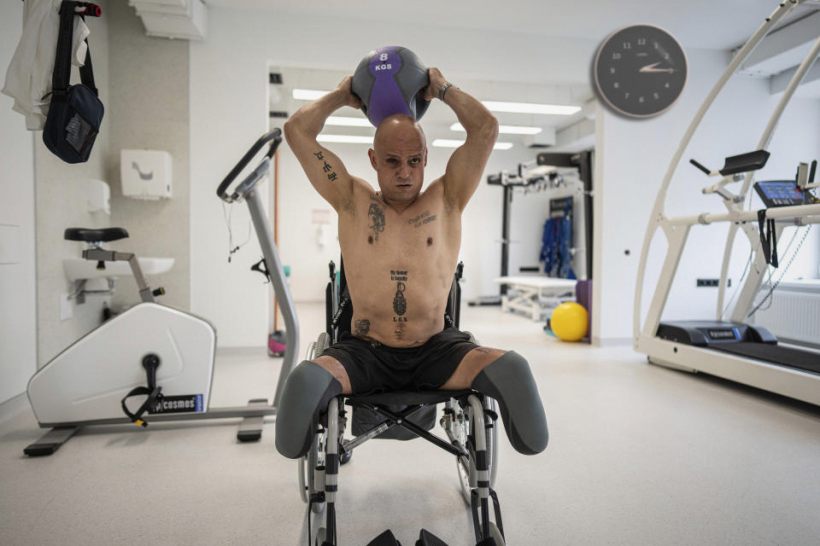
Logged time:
2:15
